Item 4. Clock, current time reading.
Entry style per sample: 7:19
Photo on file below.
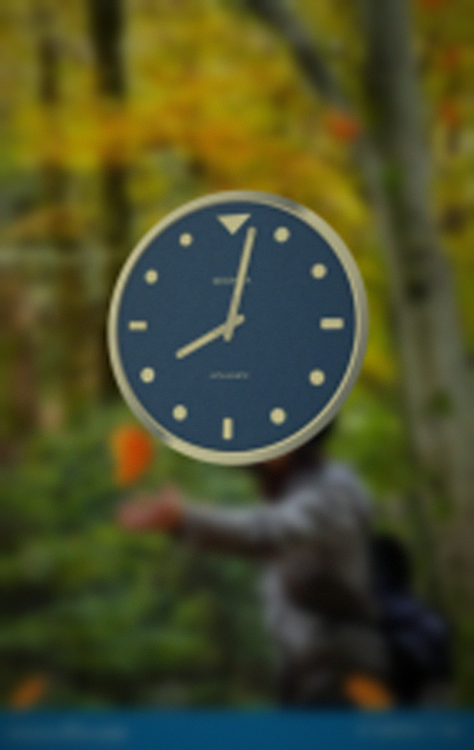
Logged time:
8:02
